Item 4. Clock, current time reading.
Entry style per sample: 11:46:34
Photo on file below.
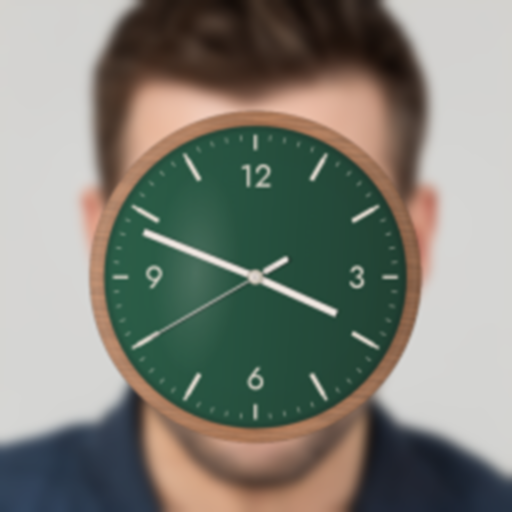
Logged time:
3:48:40
